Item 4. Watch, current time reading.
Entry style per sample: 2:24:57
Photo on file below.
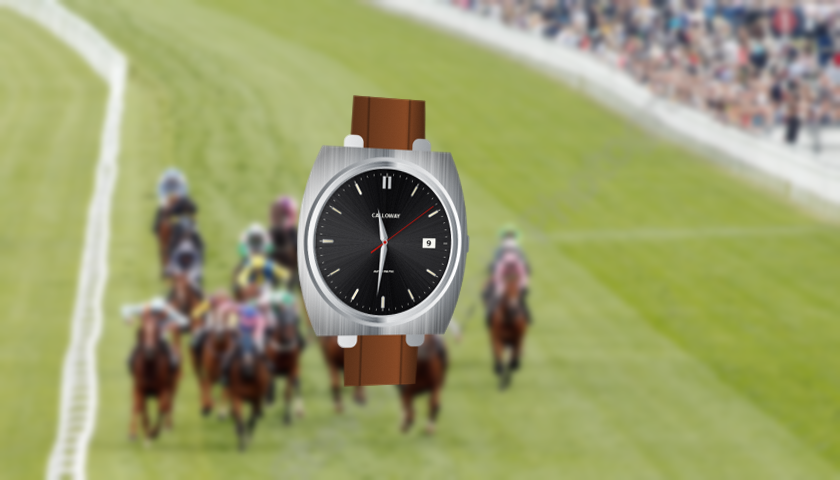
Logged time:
11:31:09
